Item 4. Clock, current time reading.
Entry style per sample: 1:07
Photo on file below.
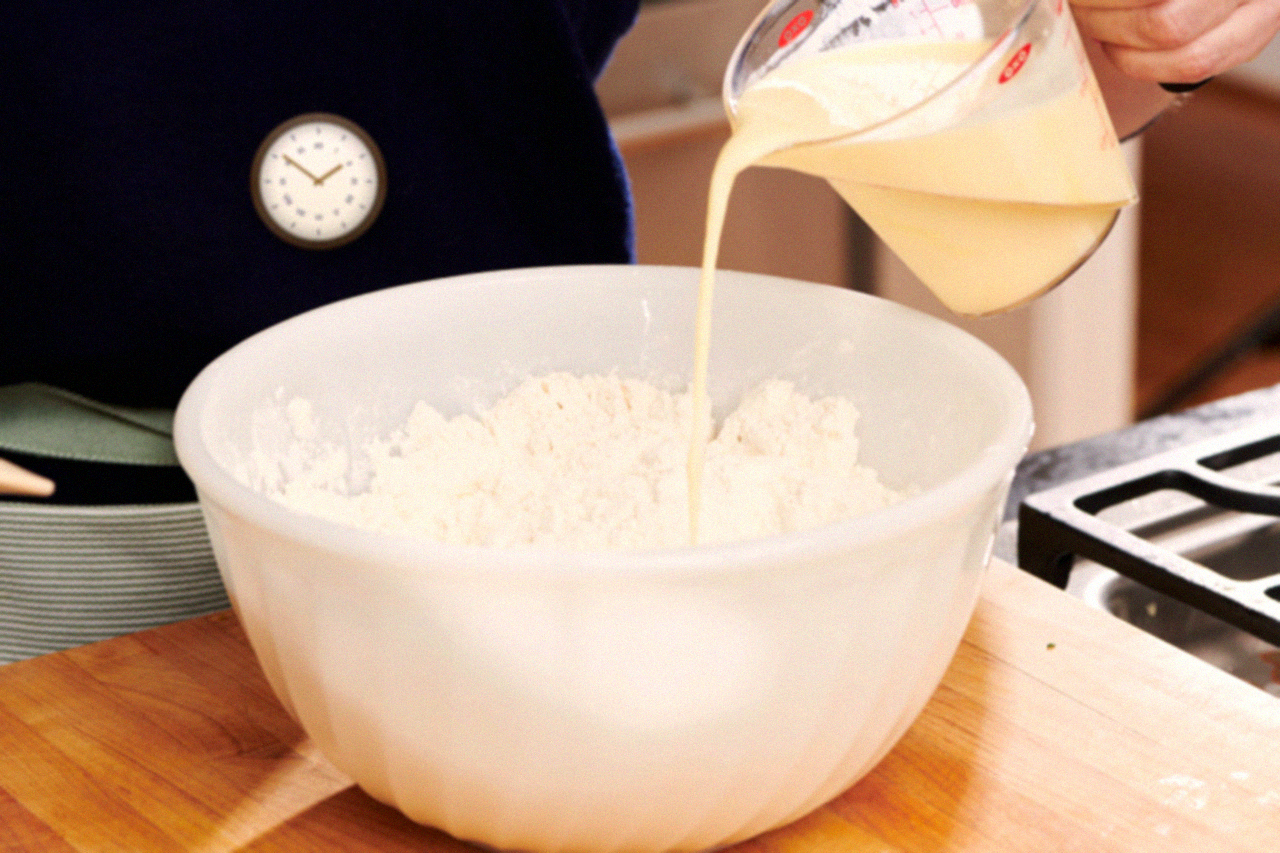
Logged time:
1:51
